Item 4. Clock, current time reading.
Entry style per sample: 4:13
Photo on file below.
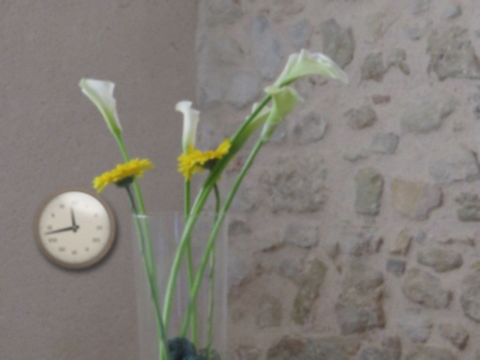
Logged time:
11:43
